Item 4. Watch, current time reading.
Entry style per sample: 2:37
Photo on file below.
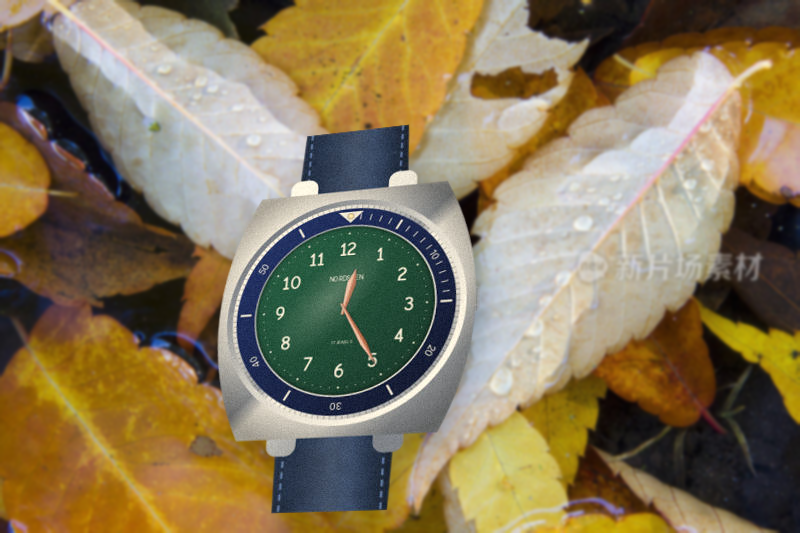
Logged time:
12:25
